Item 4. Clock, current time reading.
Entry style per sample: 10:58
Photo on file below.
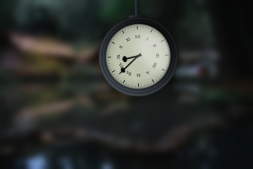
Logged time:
8:38
